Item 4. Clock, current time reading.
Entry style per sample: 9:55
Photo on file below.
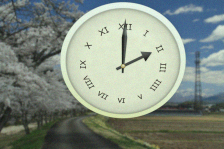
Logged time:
2:00
